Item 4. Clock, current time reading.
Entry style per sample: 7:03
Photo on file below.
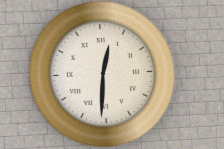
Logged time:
12:31
